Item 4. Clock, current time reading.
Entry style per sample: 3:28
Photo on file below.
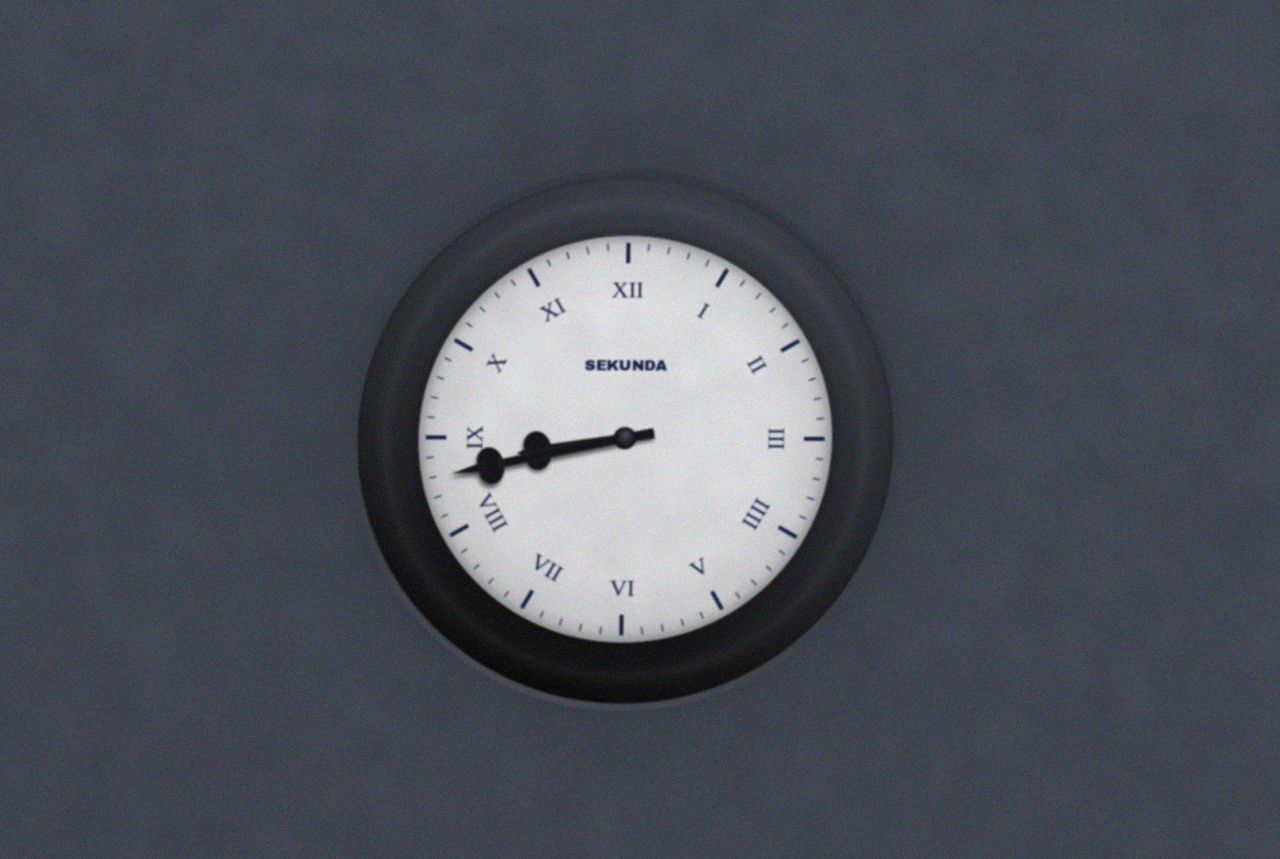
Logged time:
8:43
